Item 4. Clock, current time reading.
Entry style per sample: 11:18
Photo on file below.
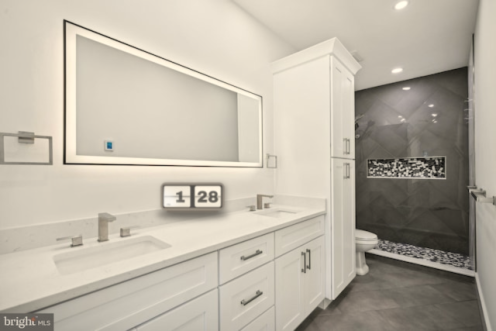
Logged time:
1:28
